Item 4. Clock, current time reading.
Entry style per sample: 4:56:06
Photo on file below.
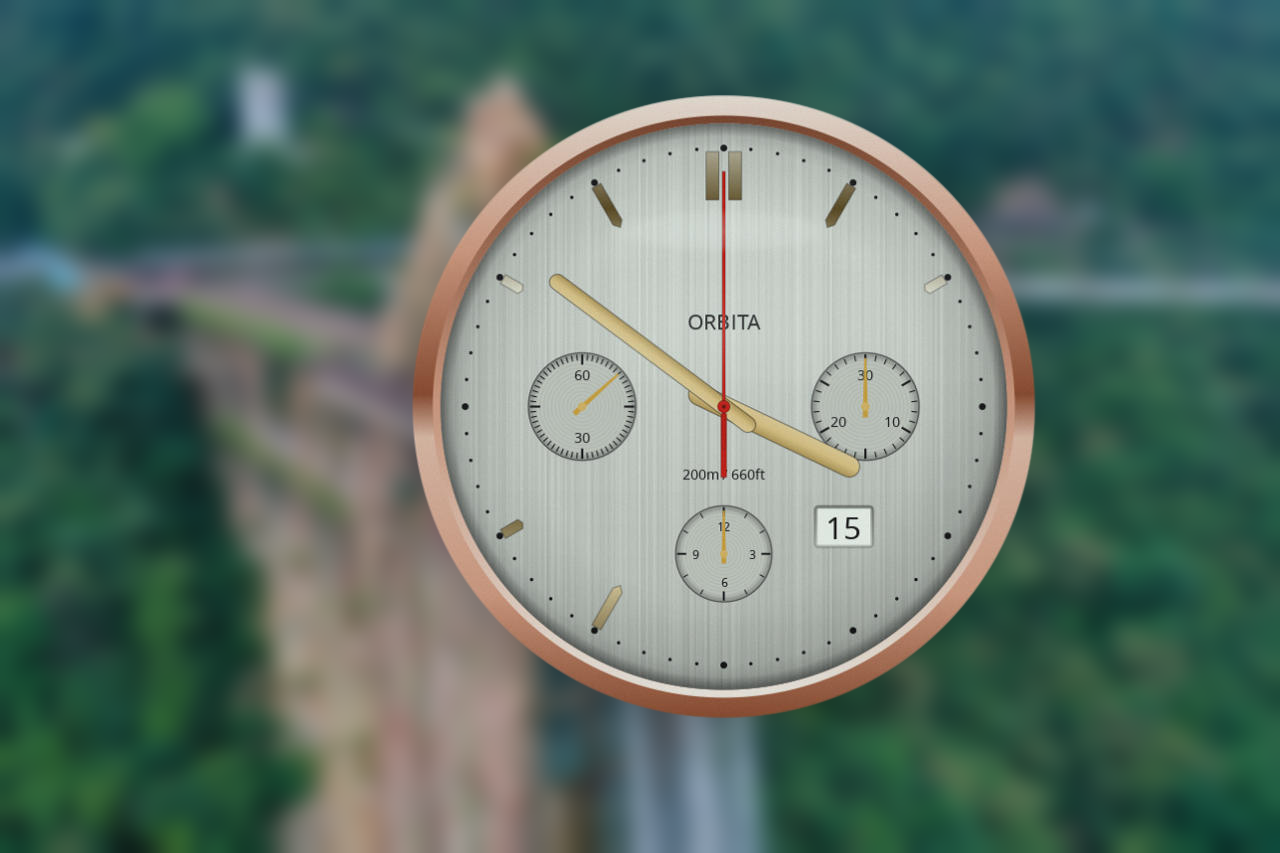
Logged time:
3:51:08
